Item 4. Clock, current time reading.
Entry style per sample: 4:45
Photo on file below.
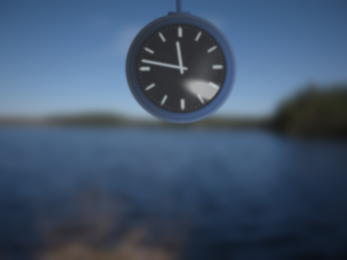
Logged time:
11:47
